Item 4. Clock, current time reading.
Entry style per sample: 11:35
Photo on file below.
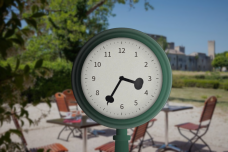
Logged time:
3:35
